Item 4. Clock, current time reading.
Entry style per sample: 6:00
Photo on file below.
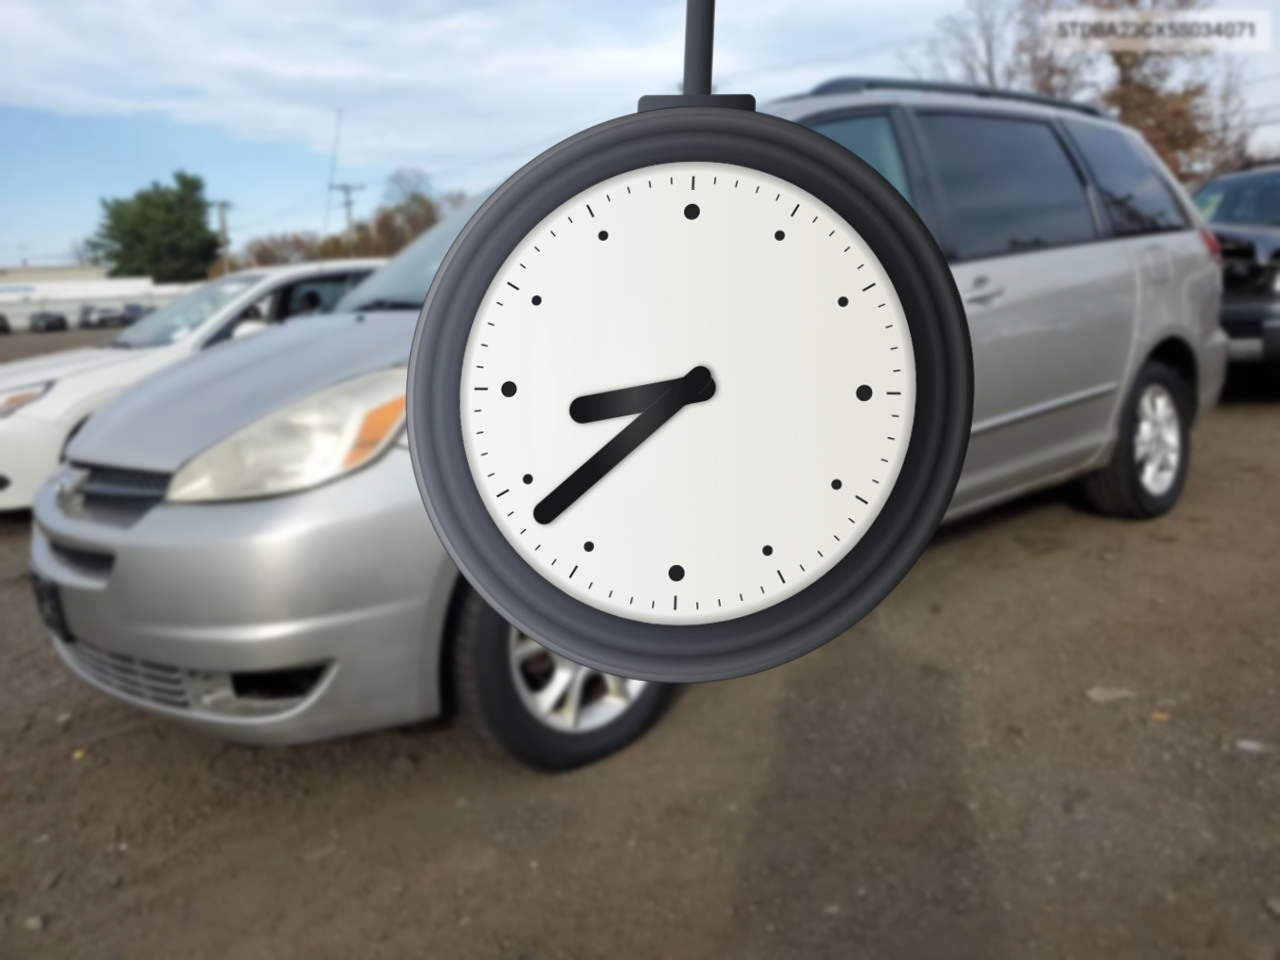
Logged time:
8:38
